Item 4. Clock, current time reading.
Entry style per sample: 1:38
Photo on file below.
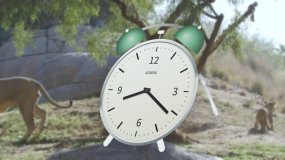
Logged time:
8:21
